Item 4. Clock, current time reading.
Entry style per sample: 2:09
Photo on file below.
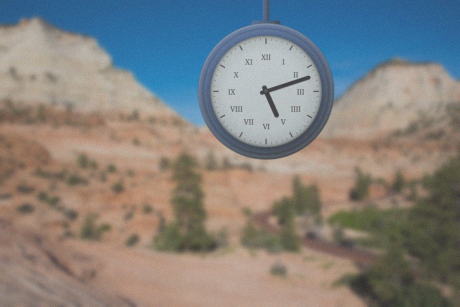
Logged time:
5:12
